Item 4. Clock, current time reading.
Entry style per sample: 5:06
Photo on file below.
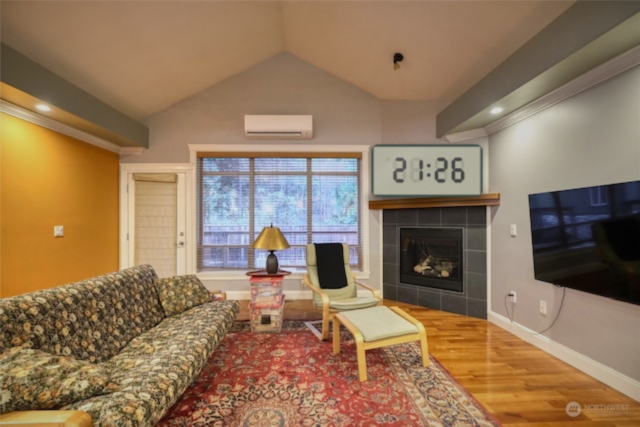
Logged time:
21:26
